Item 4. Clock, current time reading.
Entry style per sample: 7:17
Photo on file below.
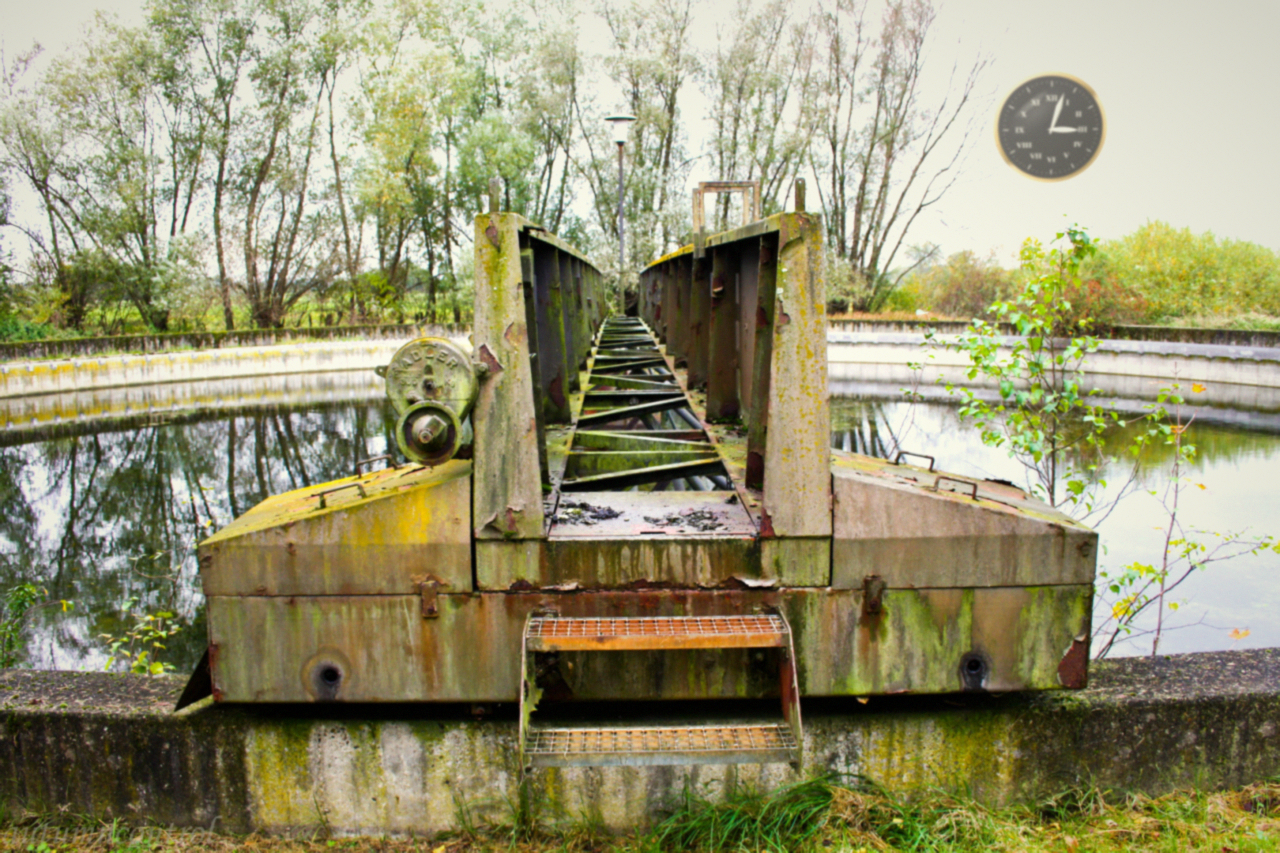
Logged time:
3:03
